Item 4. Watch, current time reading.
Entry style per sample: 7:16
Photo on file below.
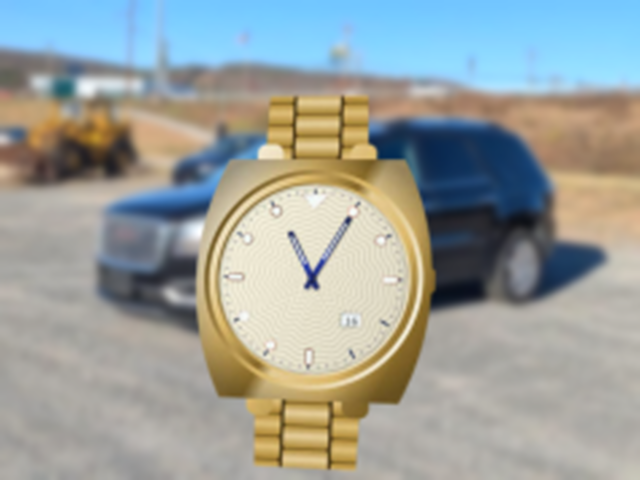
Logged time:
11:05
